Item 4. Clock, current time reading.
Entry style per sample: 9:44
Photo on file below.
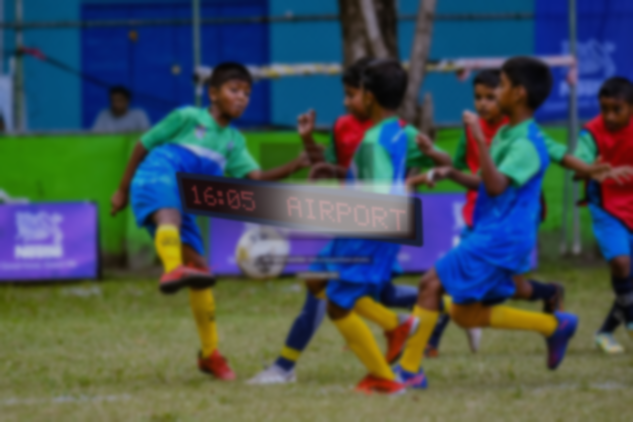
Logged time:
16:05
